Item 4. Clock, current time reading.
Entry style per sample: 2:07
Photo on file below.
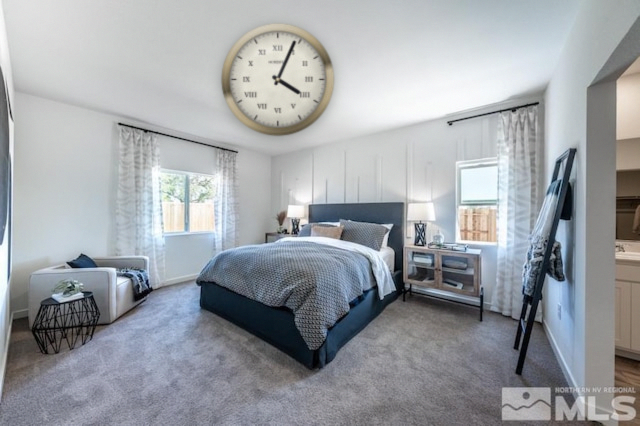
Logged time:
4:04
